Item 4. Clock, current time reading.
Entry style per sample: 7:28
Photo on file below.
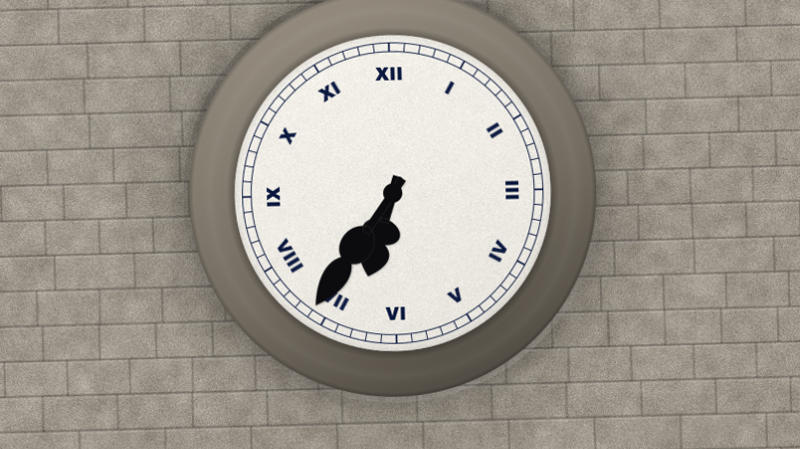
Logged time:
6:36
